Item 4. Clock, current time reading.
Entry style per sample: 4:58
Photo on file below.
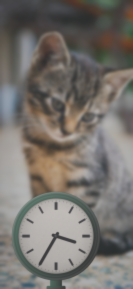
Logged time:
3:35
